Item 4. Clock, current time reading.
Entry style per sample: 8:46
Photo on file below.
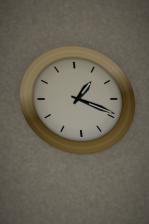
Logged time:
1:19
